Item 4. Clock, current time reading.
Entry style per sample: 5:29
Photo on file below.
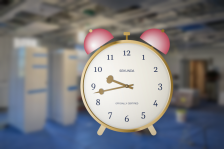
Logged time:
9:43
